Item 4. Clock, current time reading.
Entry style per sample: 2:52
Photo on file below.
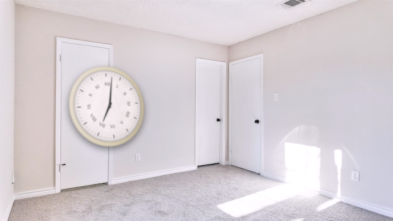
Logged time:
7:02
